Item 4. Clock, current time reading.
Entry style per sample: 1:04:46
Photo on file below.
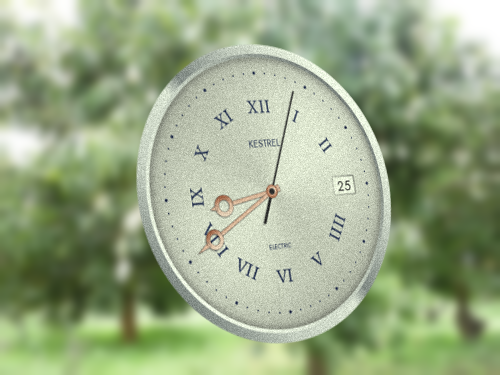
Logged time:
8:40:04
